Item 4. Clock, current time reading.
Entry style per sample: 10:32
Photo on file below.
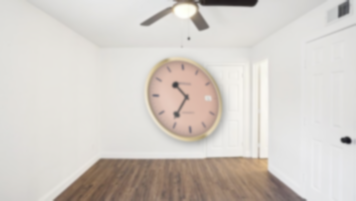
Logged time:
10:36
